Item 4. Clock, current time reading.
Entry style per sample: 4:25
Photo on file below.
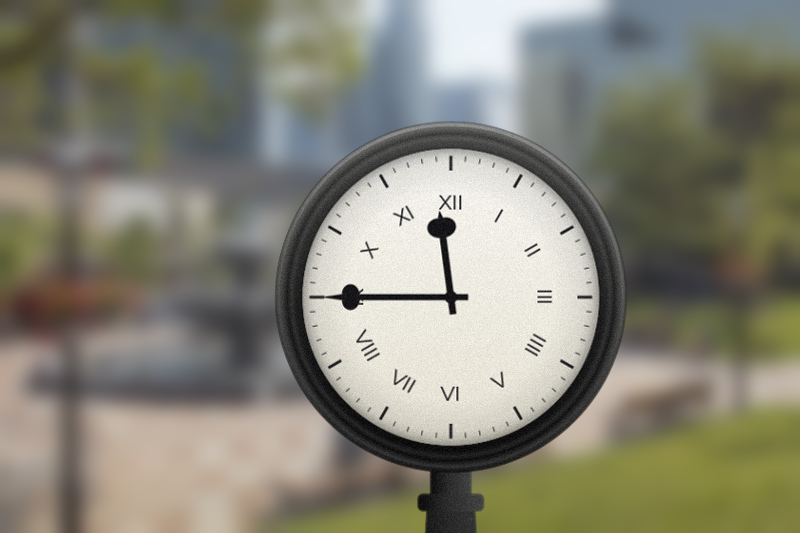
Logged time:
11:45
